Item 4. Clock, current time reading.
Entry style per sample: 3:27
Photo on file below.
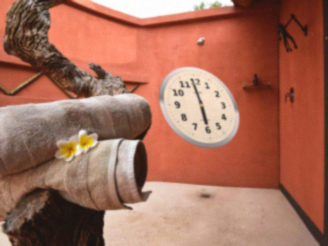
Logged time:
5:59
